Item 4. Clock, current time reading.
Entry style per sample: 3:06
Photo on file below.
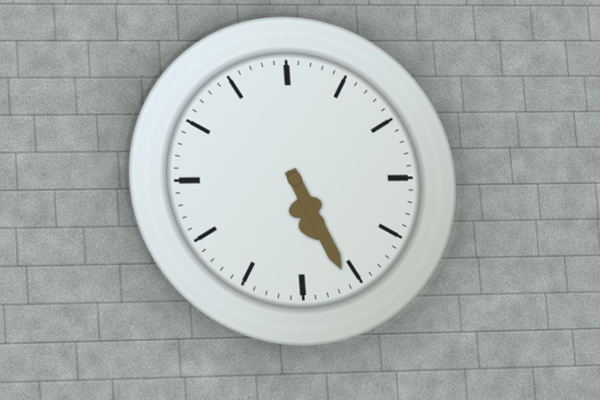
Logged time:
5:26
